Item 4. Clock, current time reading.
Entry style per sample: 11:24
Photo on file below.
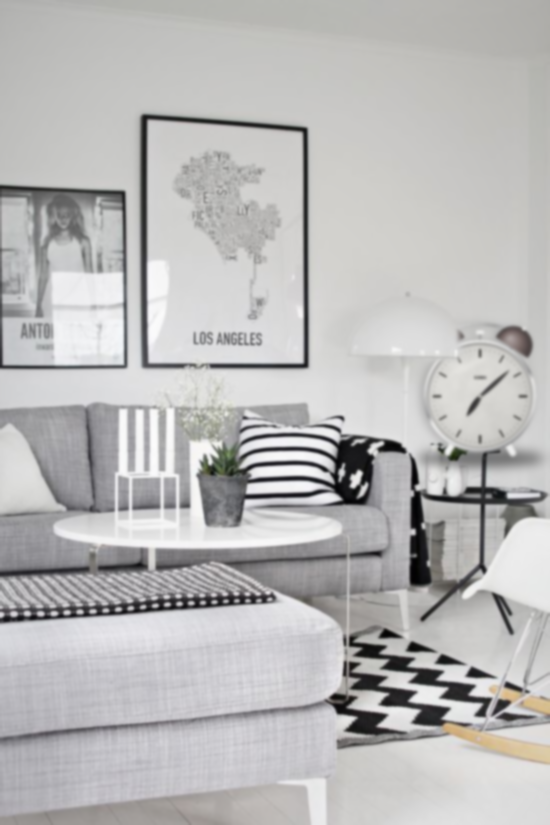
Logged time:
7:08
